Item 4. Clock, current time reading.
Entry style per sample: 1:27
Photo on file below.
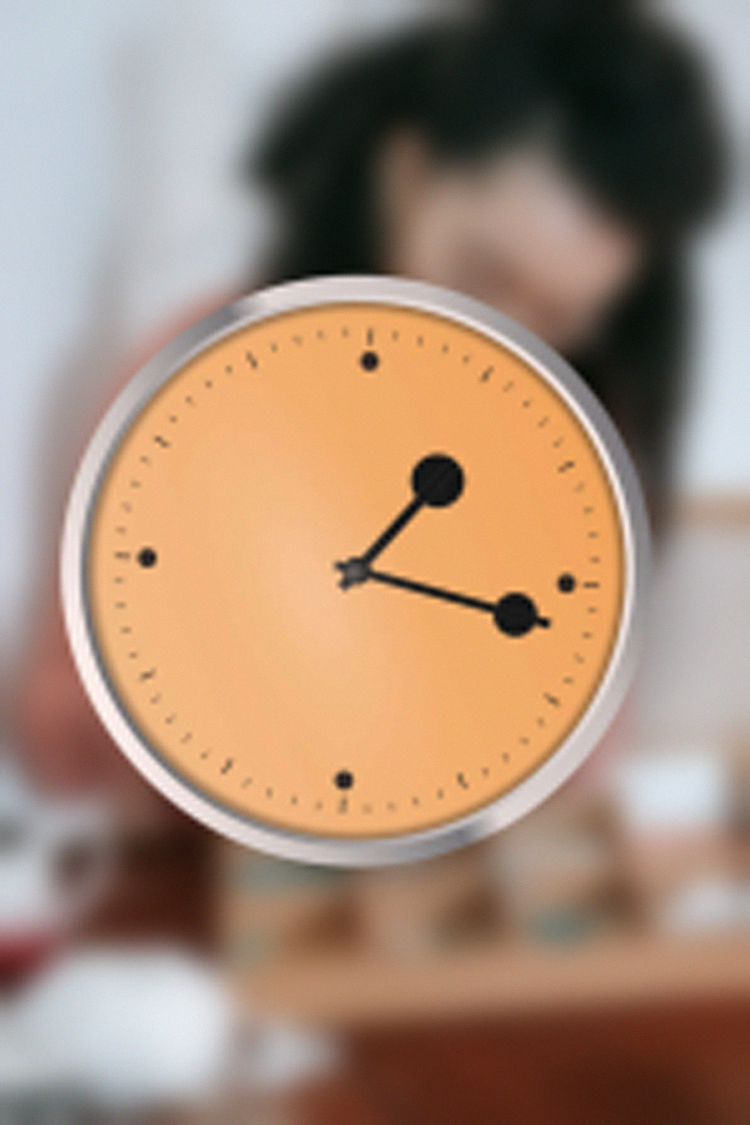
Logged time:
1:17
